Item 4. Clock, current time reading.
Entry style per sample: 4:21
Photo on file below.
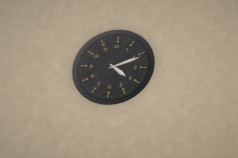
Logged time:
4:11
